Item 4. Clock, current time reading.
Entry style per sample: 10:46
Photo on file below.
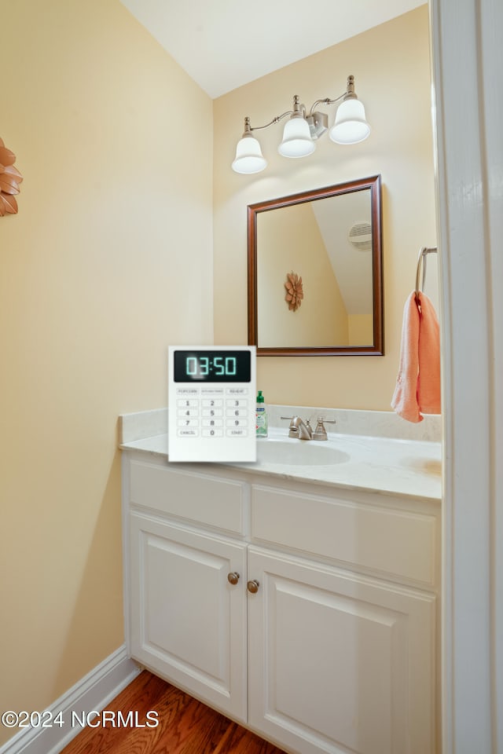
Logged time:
3:50
